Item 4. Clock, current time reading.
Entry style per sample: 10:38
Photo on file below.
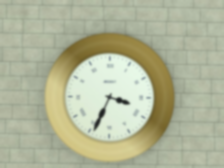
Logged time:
3:34
